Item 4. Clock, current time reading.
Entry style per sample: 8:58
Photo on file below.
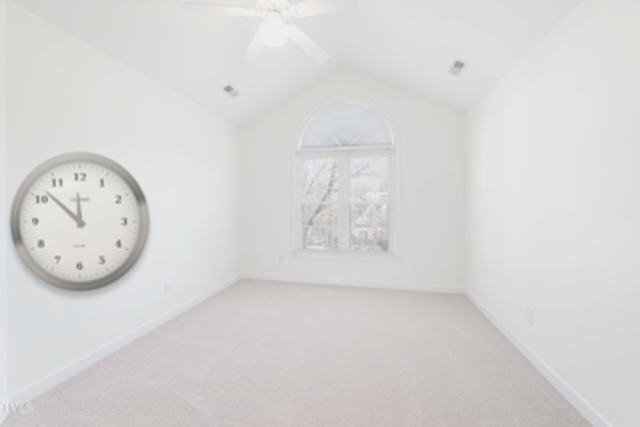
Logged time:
11:52
